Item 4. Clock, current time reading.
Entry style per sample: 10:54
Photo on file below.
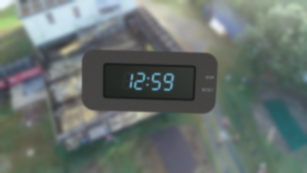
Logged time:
12:59
